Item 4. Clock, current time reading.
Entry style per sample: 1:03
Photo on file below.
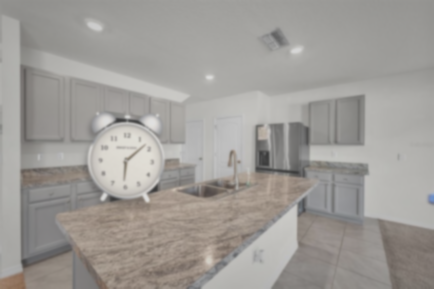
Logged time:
6:08
